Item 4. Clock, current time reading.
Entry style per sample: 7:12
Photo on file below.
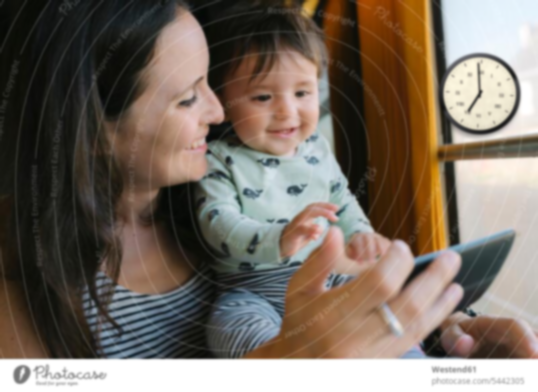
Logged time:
6:59
